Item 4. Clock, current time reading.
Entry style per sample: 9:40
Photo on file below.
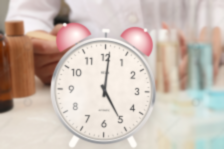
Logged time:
5:01
